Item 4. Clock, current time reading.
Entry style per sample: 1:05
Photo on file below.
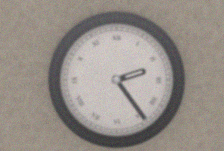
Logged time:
2:24
